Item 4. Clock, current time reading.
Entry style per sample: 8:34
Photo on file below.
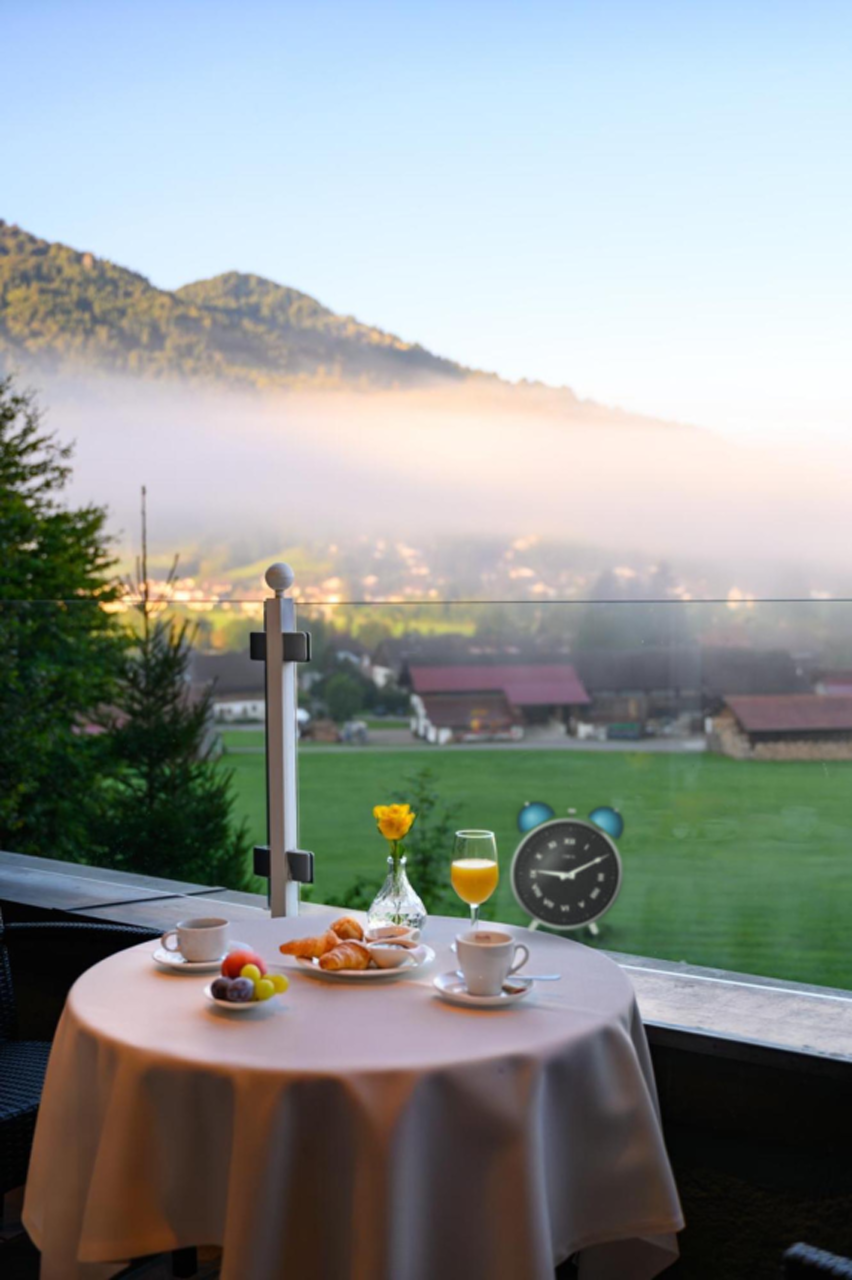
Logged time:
9:10
